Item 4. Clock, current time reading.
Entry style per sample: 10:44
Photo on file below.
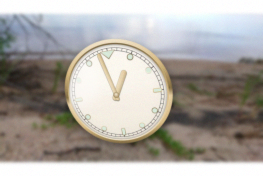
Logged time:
12:58
